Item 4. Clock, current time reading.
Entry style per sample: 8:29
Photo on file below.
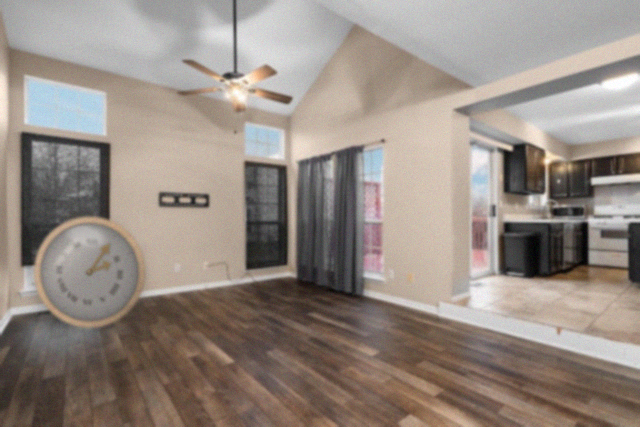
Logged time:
2:05
